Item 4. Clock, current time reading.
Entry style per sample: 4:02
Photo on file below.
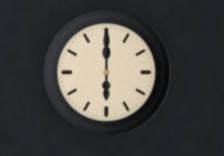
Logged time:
6:00
